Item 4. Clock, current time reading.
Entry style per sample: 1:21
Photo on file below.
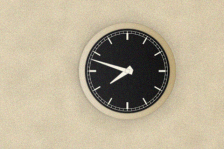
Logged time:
7:48
